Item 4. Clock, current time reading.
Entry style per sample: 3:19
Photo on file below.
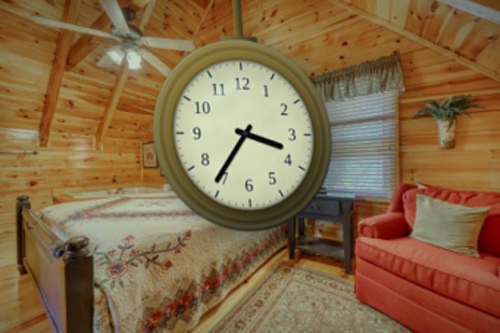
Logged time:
3:36
